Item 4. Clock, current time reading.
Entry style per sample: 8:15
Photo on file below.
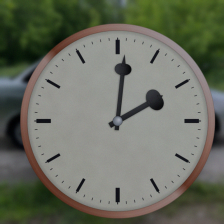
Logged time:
2:01
